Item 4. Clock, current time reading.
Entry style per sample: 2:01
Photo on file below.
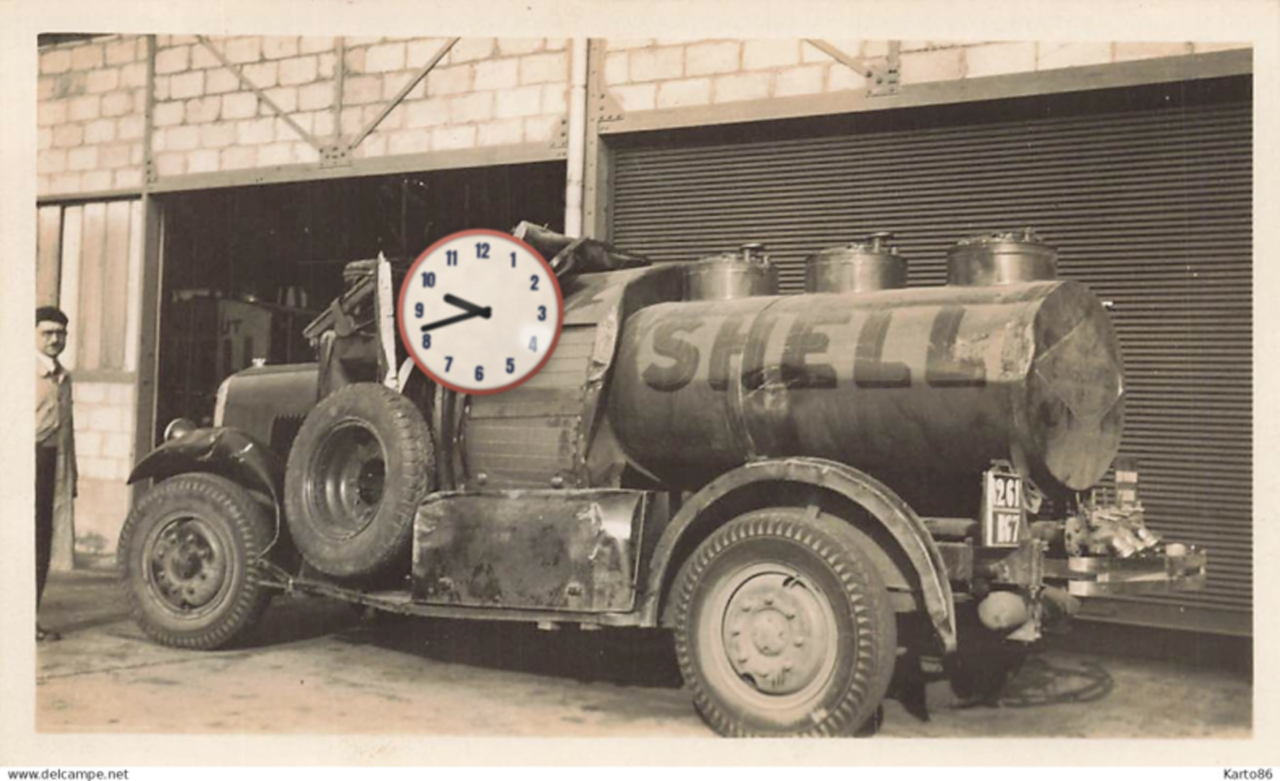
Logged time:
9:42
